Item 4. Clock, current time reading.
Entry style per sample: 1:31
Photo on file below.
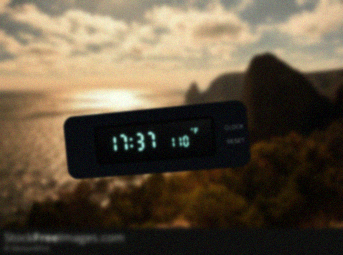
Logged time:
17:37
